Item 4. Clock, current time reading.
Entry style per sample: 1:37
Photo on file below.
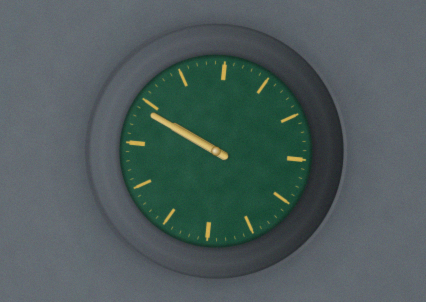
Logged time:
9:49
